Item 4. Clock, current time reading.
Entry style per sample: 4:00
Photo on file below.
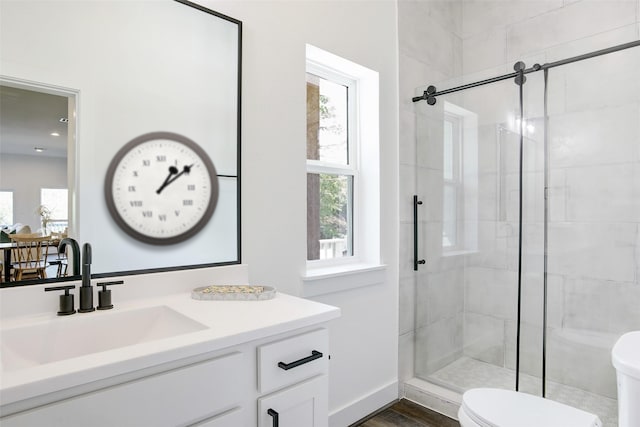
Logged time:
1:09
